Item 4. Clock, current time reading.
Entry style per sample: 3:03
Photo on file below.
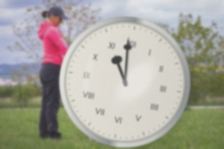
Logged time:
10:59
